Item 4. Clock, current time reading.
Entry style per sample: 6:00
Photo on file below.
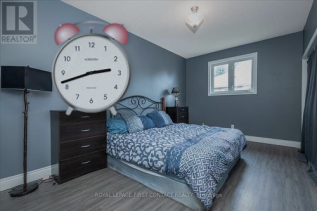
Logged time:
2:42
